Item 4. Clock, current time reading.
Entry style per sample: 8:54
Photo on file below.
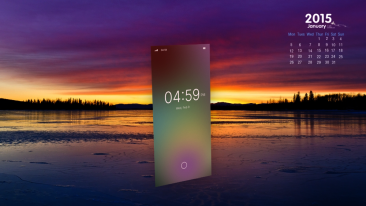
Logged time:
4:59
